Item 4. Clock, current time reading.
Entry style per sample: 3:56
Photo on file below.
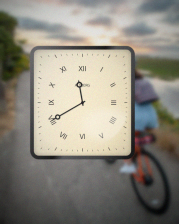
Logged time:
11:40
